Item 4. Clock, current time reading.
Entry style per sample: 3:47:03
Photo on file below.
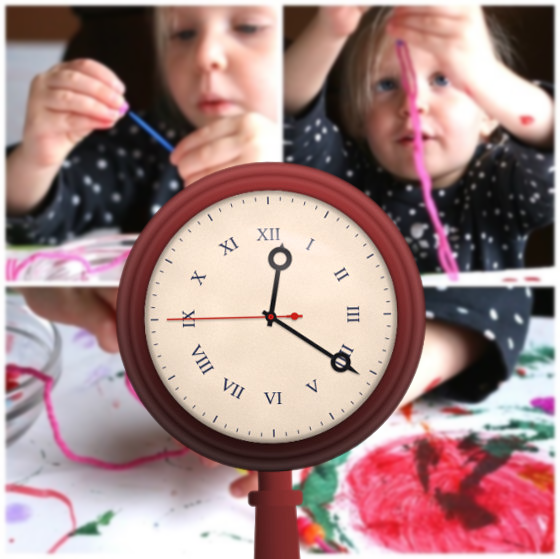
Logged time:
12:20:45
